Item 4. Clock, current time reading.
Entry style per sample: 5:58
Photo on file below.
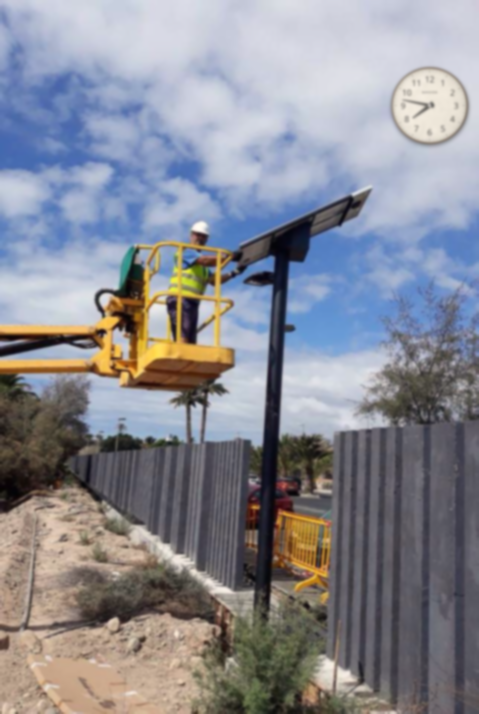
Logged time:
7:47
